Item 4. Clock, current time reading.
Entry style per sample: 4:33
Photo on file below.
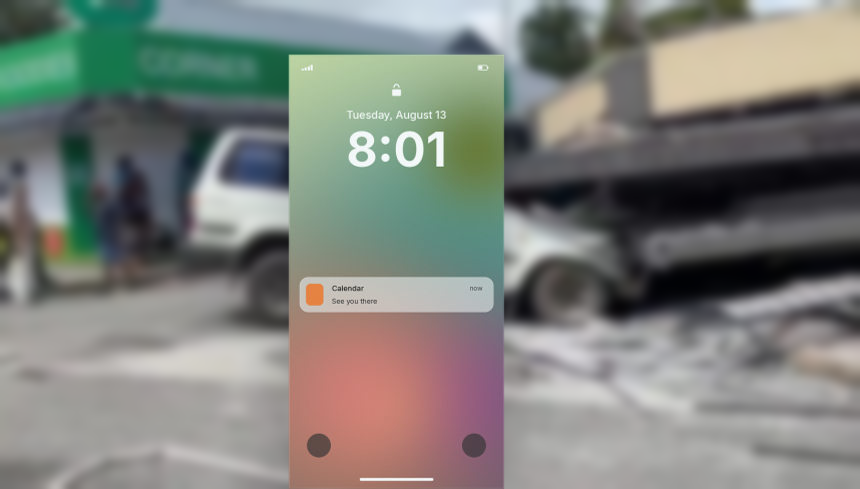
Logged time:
8:01
